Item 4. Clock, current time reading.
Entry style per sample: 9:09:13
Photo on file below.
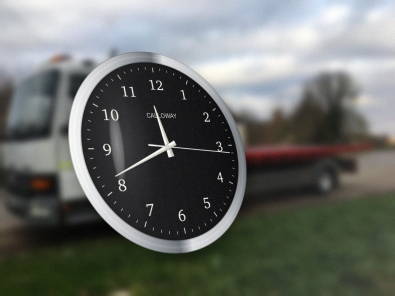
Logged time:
11:41:16
